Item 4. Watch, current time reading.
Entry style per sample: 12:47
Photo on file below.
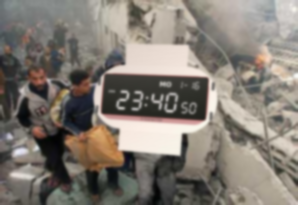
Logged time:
23:40
